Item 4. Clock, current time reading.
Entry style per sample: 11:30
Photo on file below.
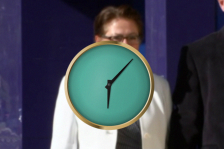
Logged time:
6:07
